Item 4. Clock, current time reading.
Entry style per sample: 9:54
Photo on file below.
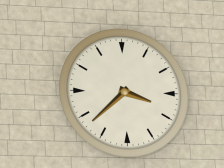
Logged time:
3:38
